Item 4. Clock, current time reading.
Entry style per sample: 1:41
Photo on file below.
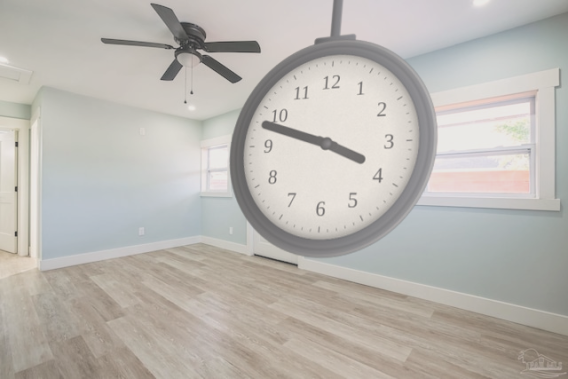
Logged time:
3:48
